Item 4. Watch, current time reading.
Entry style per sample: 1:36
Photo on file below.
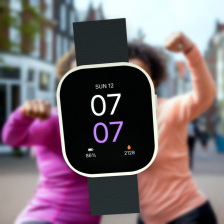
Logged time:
7:07
